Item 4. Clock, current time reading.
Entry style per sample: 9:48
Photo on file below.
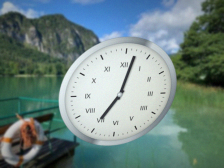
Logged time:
7:02
